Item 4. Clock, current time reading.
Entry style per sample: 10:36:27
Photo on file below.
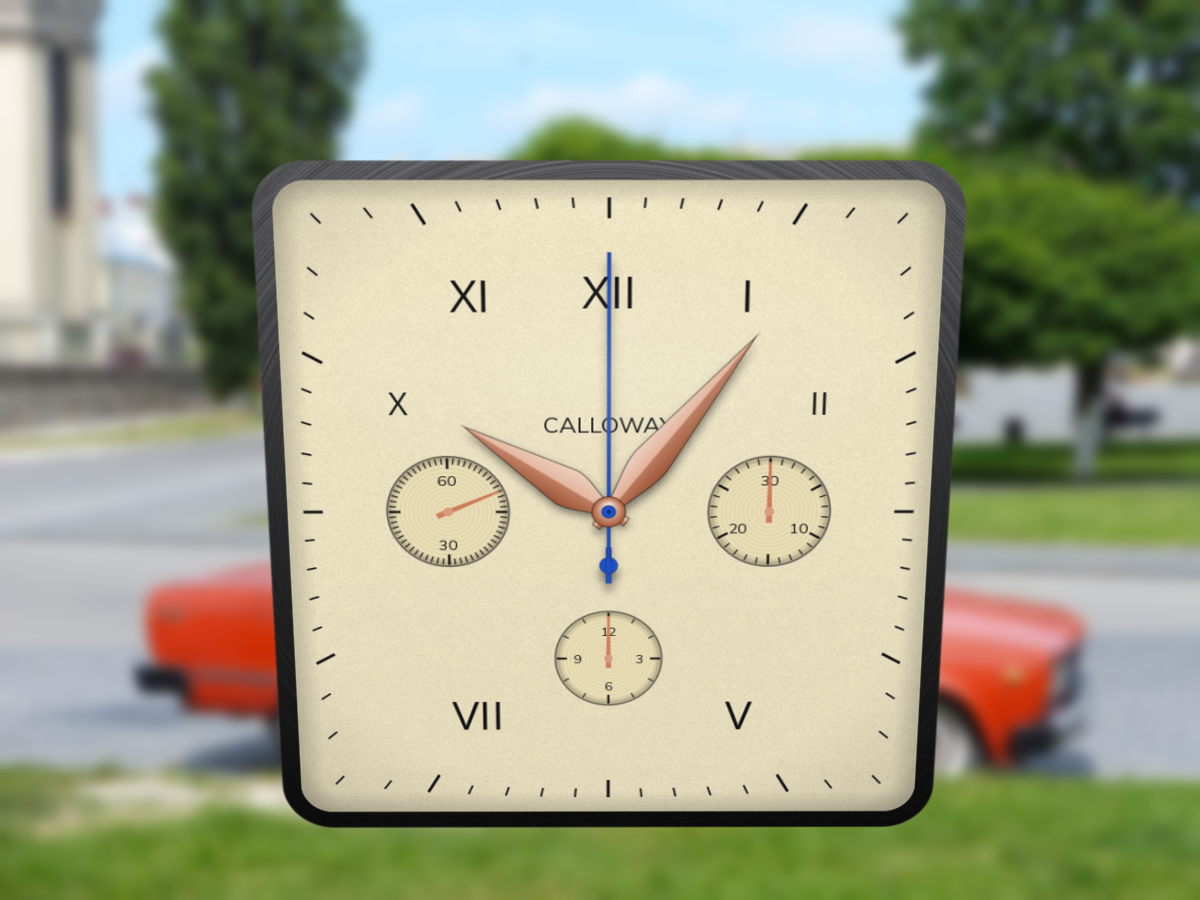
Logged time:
10:06:11
